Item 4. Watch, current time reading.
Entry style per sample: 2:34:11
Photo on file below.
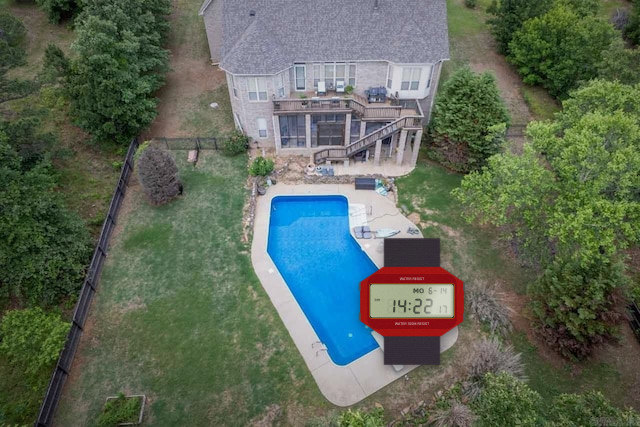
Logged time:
14:22:17
